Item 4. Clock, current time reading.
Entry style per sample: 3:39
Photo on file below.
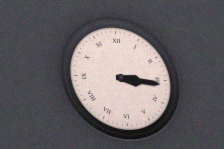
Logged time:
3:16
